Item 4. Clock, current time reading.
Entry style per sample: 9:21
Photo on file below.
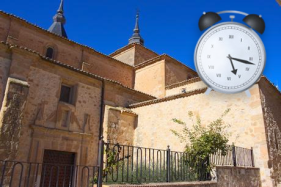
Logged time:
5:17
